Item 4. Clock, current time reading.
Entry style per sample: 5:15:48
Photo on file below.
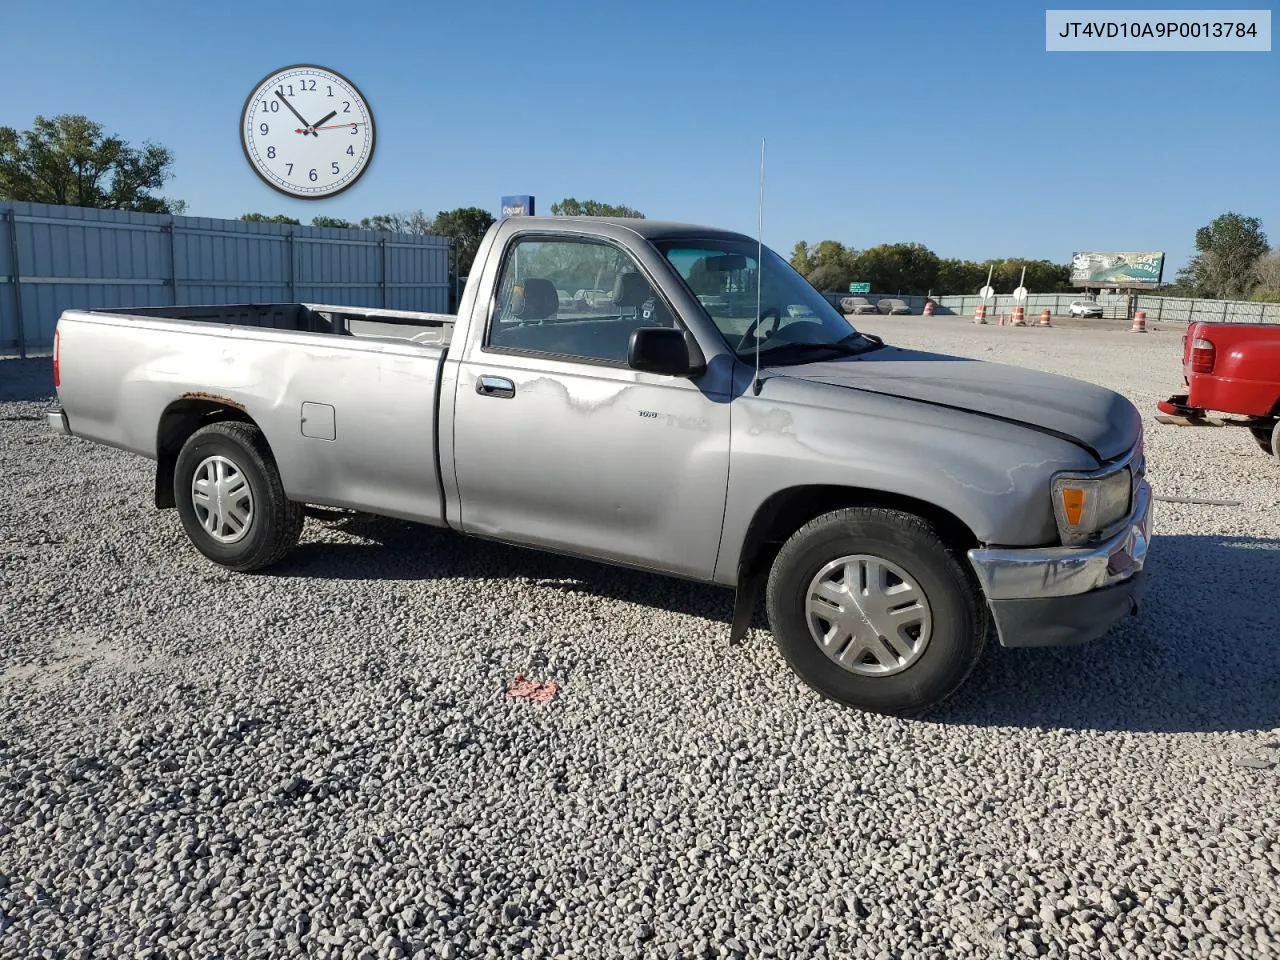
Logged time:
1:53:14
